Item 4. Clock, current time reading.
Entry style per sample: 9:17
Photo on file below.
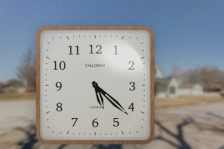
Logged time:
5:22
